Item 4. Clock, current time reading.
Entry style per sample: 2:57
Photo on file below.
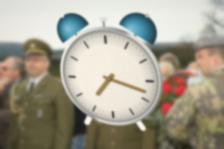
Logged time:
7:18
